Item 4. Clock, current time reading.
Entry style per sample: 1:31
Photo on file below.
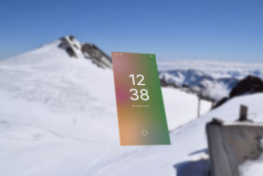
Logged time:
12:38
